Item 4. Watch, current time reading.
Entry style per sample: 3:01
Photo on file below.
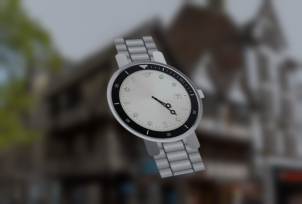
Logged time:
4:24
